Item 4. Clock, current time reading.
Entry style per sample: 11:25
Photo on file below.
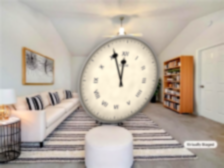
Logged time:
11:56
